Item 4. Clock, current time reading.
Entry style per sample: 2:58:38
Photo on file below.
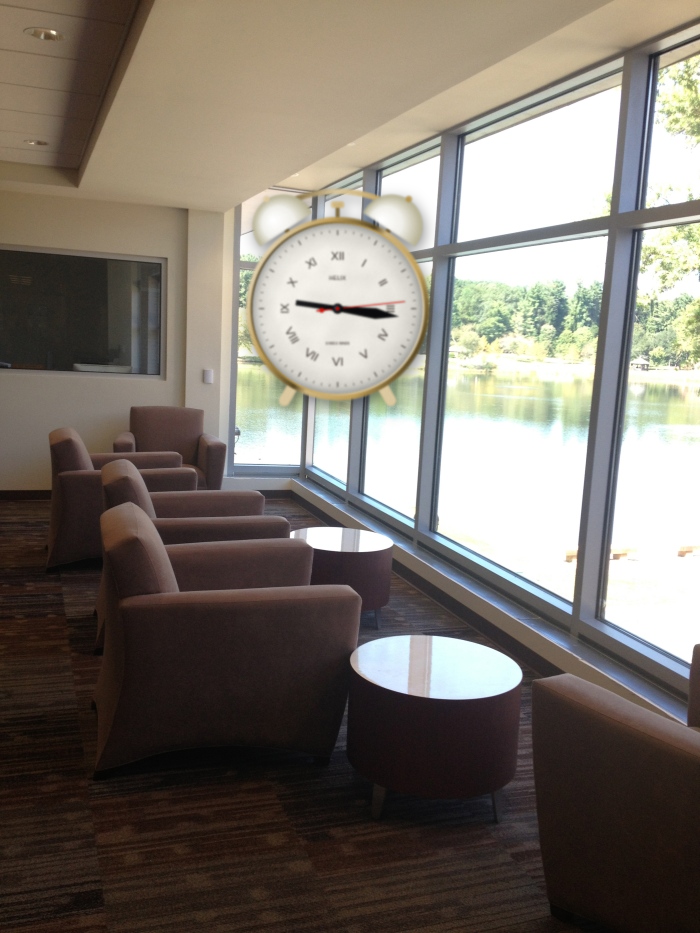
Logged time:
9:16:14
